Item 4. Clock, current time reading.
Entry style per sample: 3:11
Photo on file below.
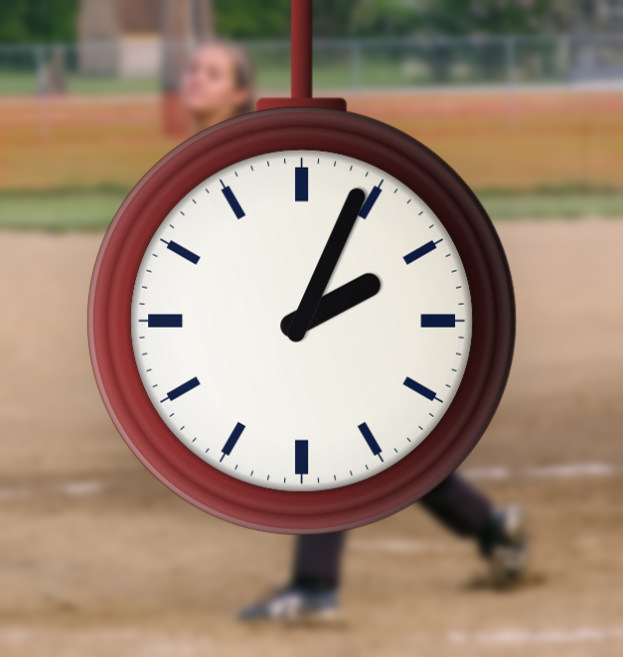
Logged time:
2:04
